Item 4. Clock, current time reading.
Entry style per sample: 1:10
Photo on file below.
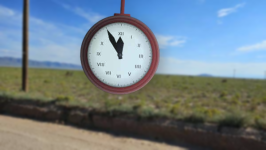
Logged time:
11:55
